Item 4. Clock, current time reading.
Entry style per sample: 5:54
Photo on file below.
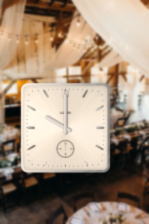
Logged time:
10:00
